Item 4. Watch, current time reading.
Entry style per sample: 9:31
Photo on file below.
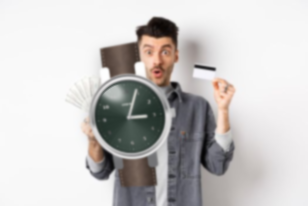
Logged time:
3:04
